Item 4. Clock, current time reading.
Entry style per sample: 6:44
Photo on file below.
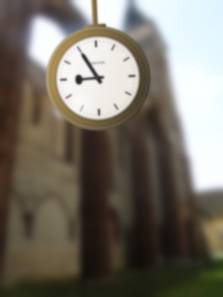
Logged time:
8:55
